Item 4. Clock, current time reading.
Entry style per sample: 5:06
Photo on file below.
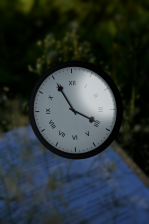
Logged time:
3:55
